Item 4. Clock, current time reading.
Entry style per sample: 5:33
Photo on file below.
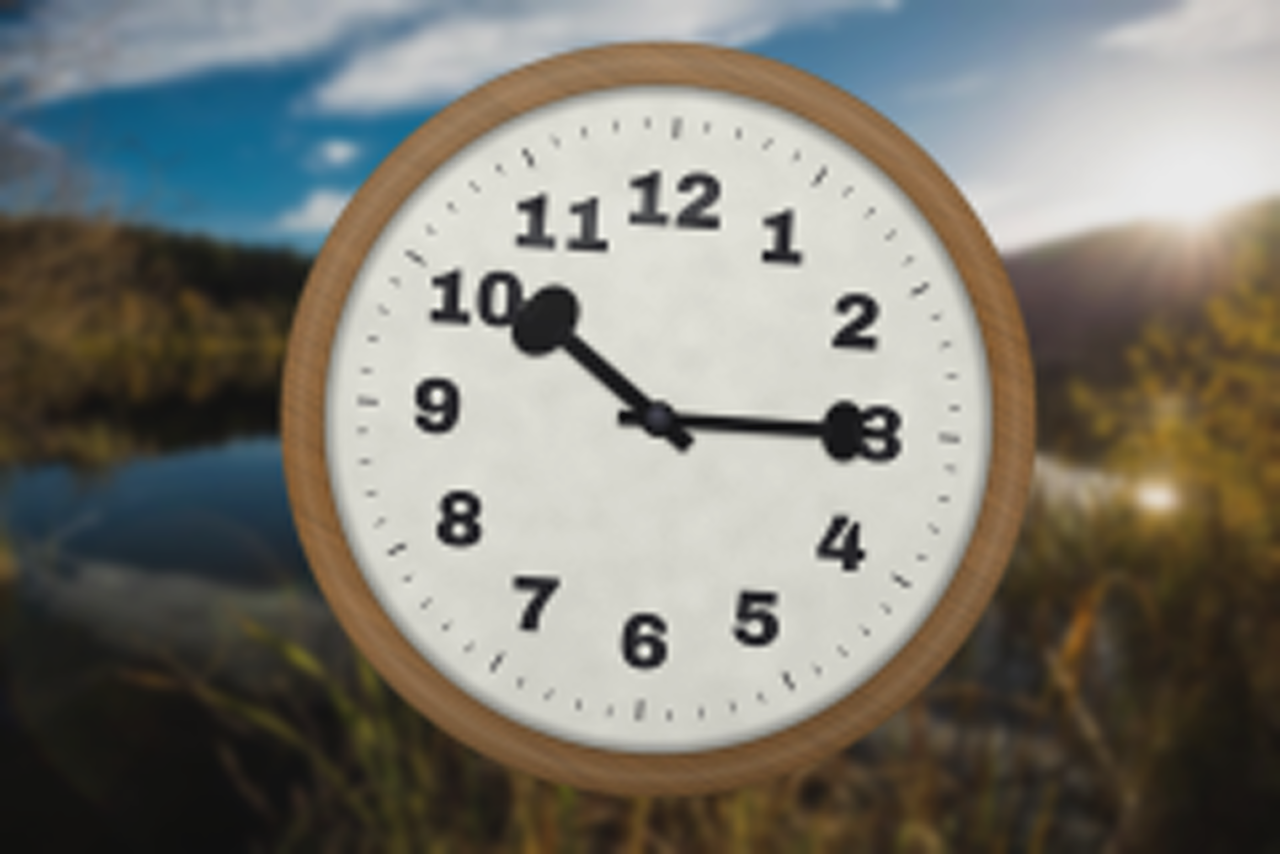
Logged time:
10:15
